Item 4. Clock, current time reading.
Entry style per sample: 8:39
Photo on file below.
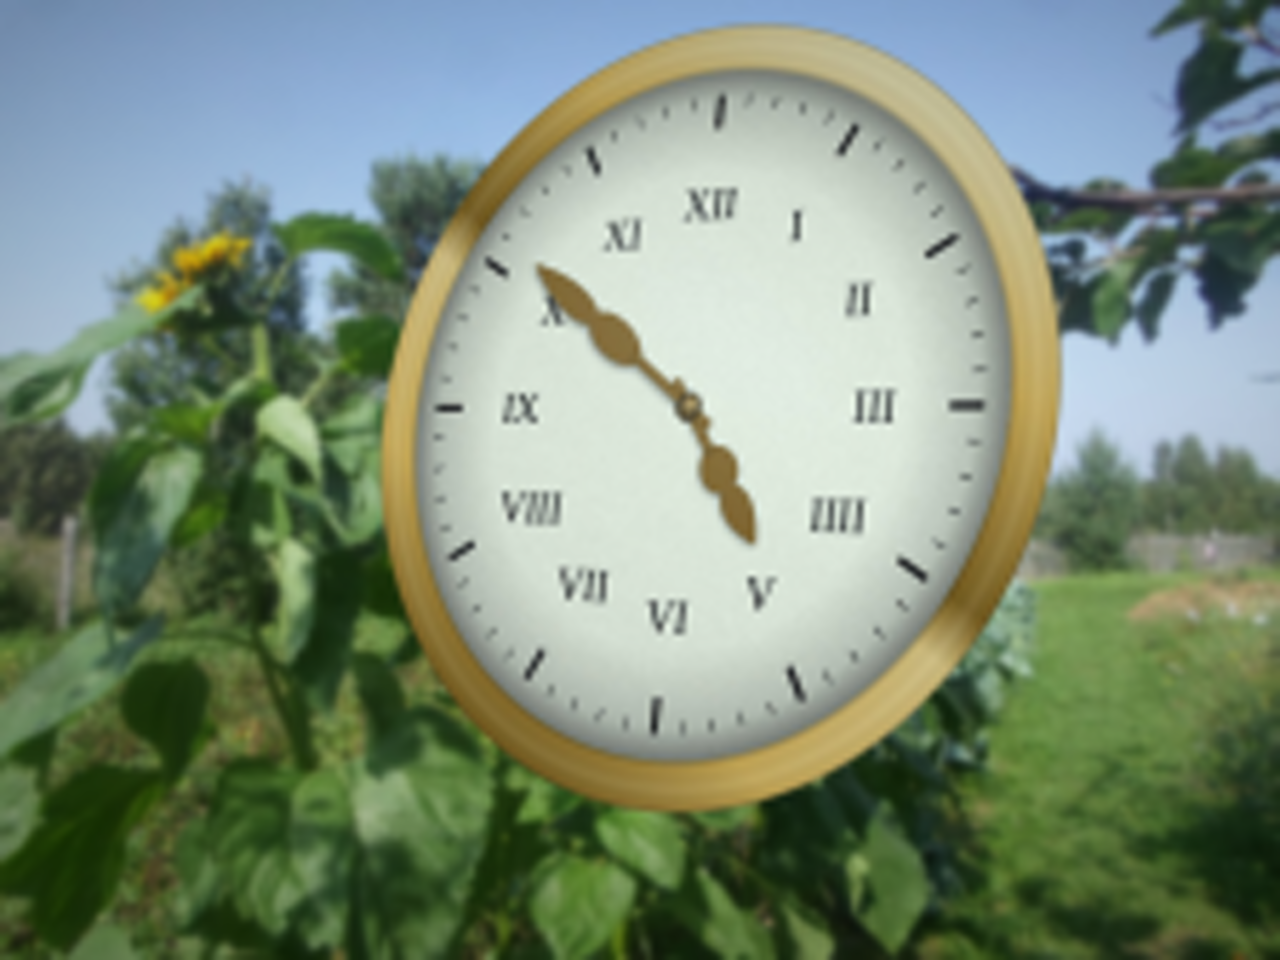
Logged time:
4:51
